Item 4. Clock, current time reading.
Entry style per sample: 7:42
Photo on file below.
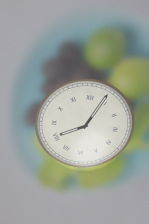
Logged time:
8:04
